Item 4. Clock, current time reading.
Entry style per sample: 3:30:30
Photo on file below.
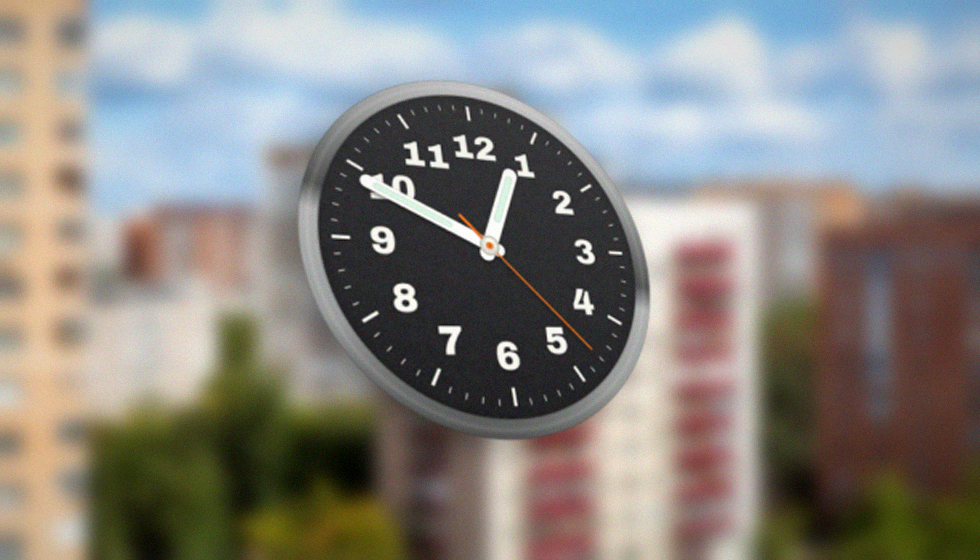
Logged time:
12:49:23
